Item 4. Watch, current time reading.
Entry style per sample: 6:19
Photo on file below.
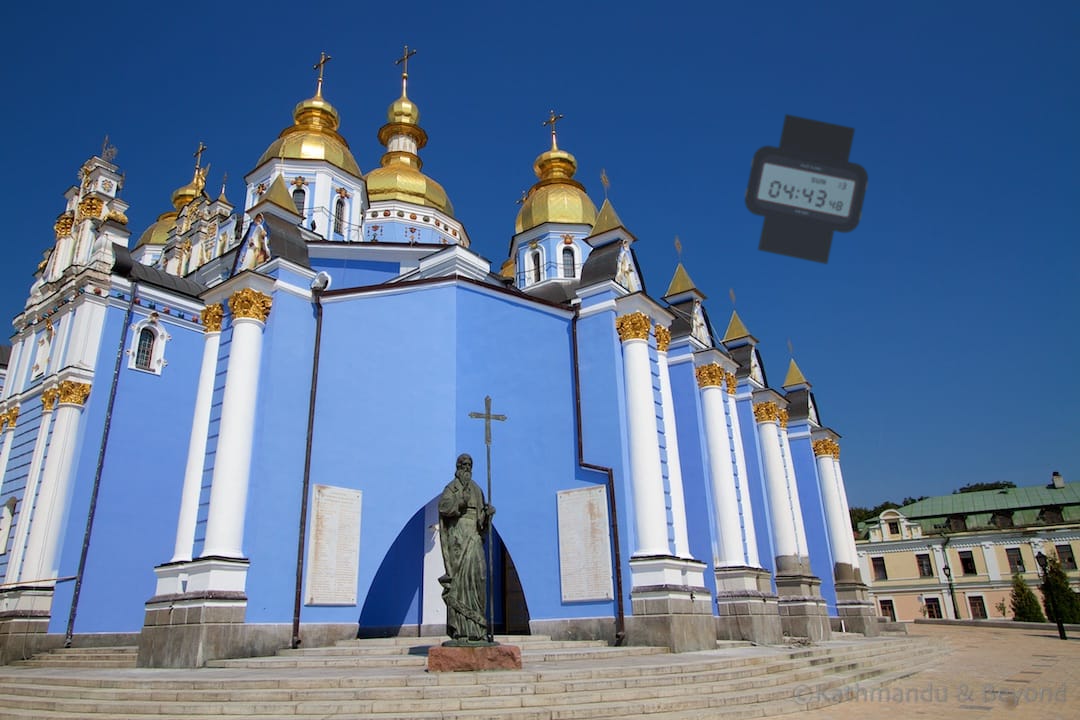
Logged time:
4:43
